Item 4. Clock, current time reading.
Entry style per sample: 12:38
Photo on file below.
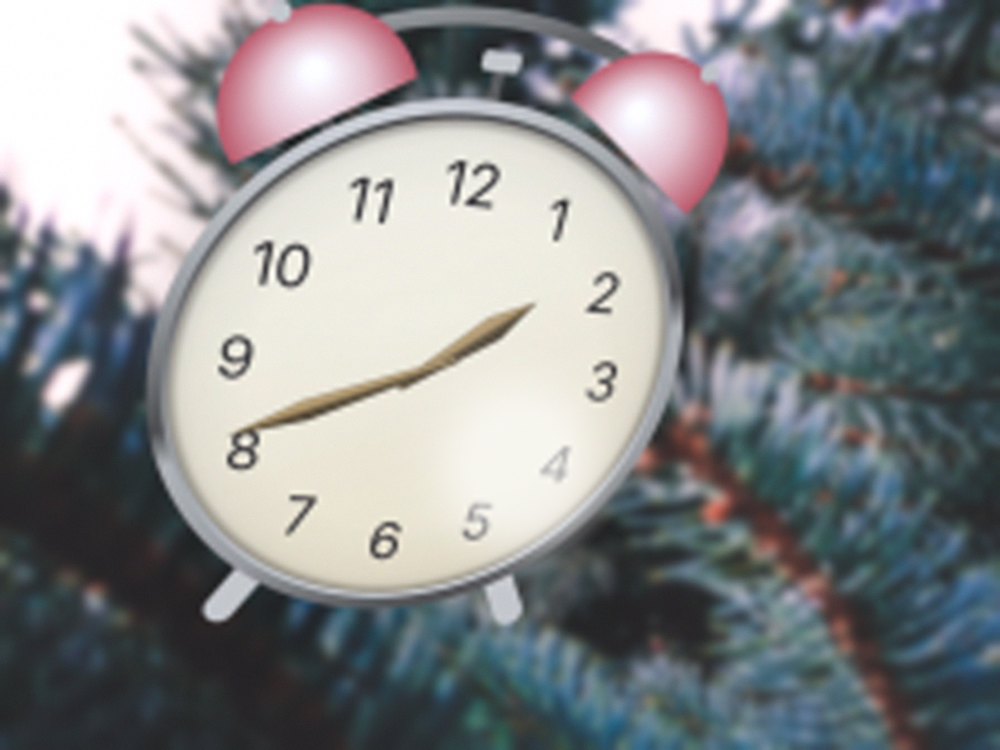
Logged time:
1:41
